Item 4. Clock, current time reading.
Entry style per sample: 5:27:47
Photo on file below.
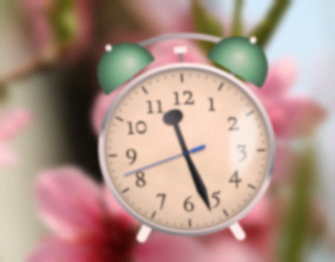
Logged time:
11:26:42
